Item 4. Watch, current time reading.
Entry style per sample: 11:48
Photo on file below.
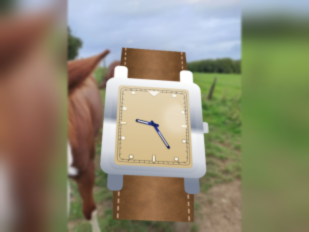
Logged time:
9:25
